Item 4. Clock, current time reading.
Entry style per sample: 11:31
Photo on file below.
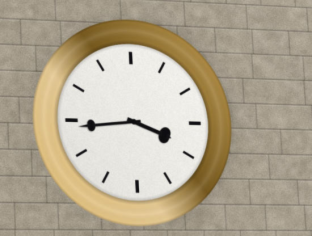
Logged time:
3:44
